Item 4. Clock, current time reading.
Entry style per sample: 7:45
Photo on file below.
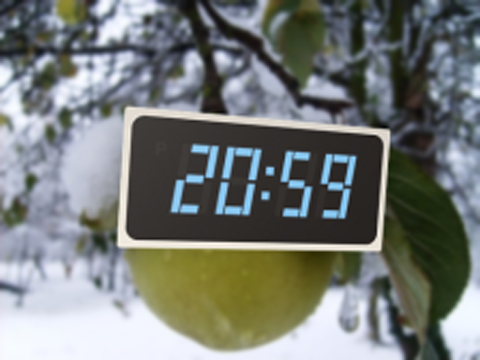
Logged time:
20:59
